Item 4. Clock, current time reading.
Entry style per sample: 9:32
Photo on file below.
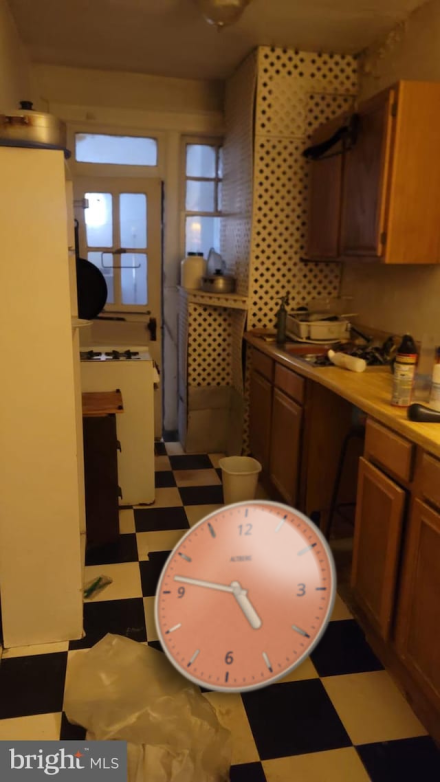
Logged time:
4:47
